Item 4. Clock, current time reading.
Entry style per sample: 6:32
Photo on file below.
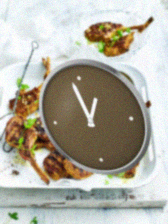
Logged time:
12:58
